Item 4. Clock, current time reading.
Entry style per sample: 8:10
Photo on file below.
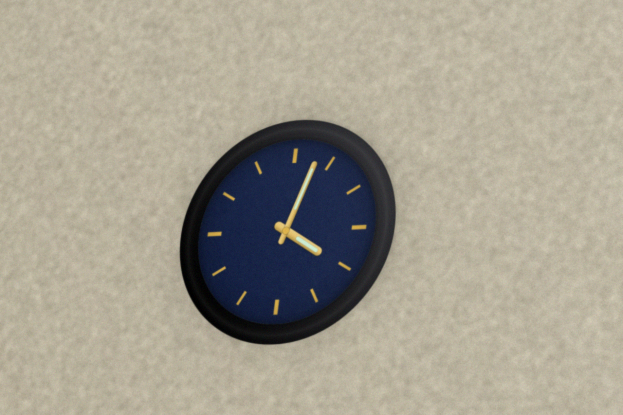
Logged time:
4:03
